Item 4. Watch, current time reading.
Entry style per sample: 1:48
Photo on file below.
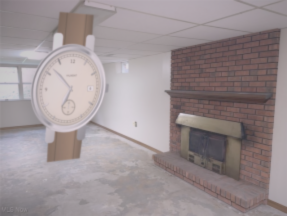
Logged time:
6:52
